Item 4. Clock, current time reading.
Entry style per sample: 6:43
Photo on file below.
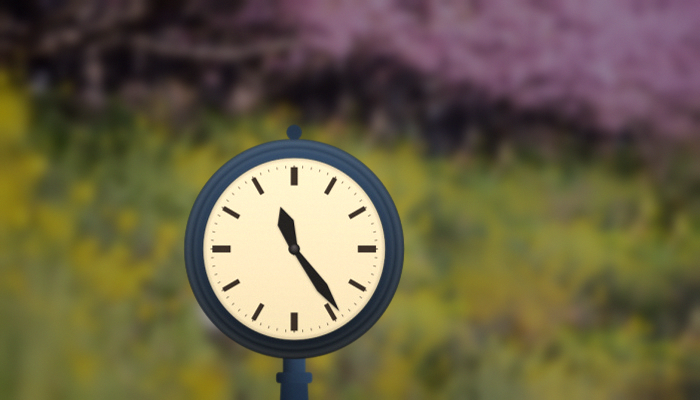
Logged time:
11:24
